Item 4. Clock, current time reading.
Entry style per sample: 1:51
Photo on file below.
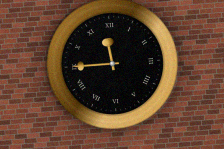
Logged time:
11:45
